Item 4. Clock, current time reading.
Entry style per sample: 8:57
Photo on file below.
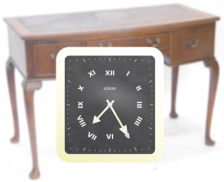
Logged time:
7:25
